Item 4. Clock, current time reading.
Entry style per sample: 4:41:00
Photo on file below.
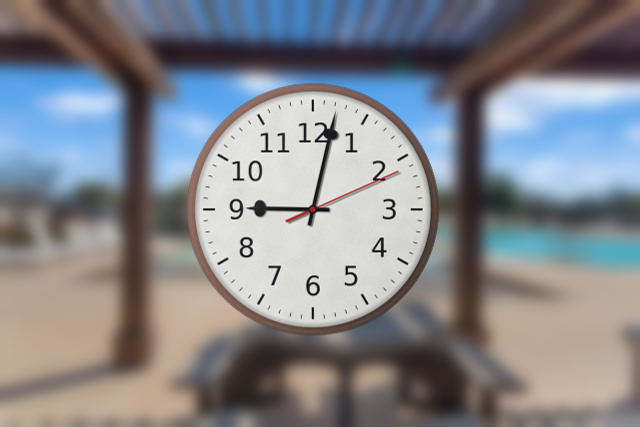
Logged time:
9:02:11
